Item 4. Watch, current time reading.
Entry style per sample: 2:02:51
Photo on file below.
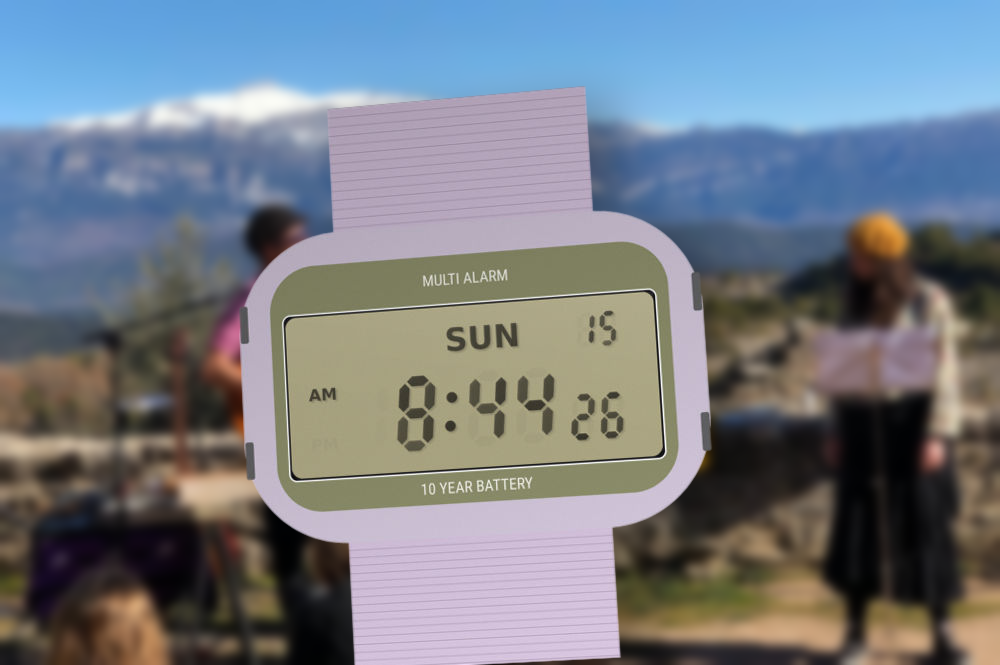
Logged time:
8:44:26
